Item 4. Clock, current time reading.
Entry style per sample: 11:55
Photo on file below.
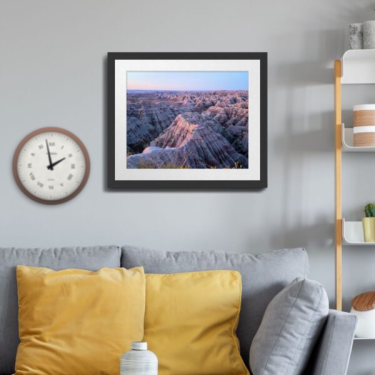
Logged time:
1:58
